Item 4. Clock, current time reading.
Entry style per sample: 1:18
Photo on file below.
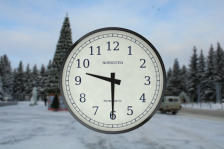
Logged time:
9:30
